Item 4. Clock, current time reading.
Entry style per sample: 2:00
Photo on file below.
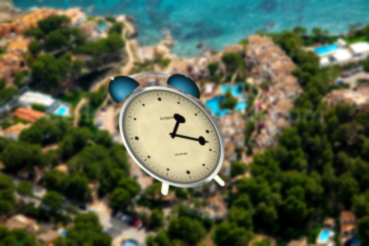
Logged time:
1:18
